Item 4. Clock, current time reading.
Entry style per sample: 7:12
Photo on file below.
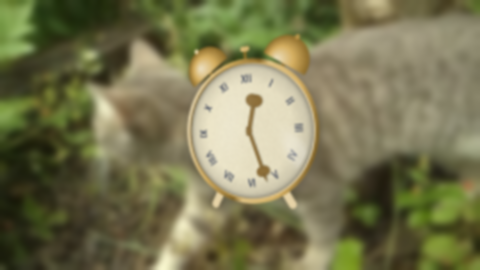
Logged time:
12:27
